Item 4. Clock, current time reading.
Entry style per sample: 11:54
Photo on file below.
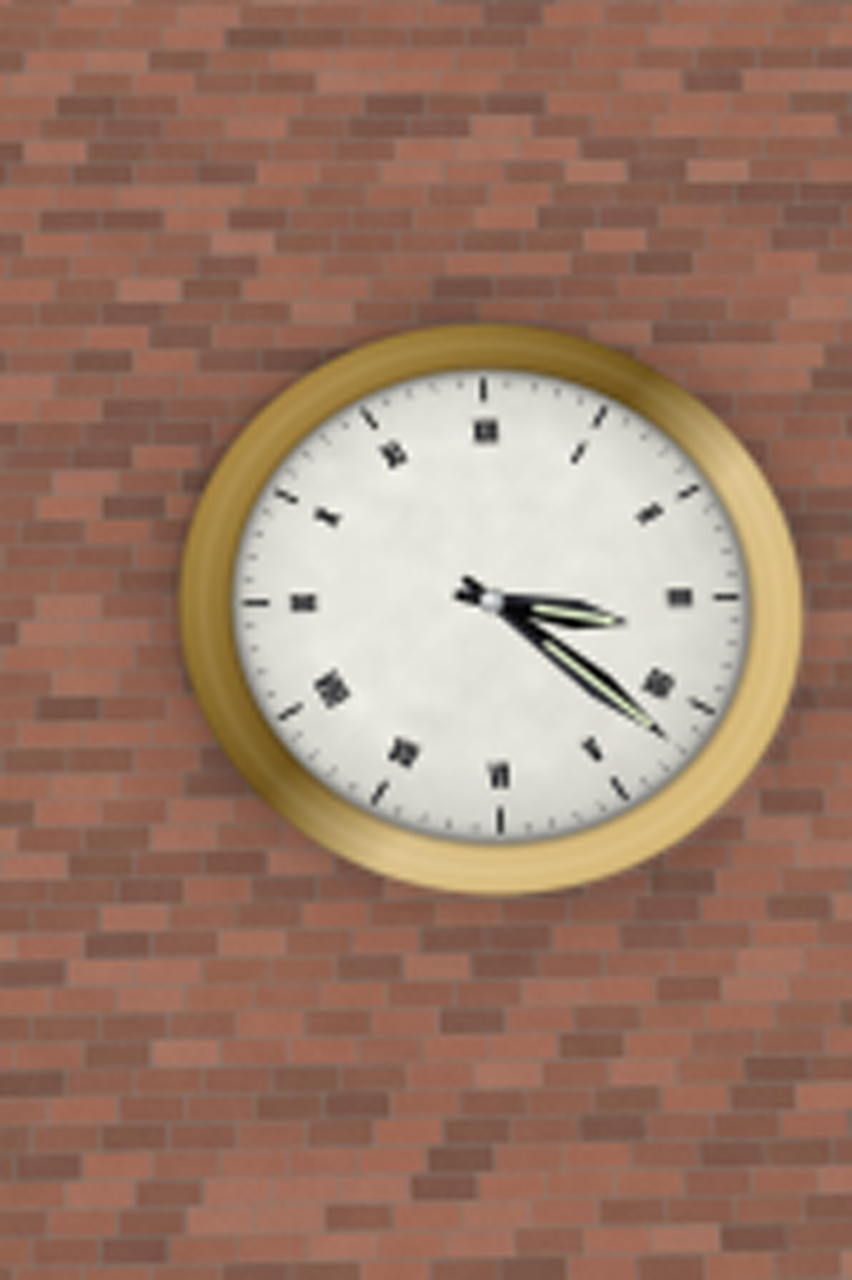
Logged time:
3:22
